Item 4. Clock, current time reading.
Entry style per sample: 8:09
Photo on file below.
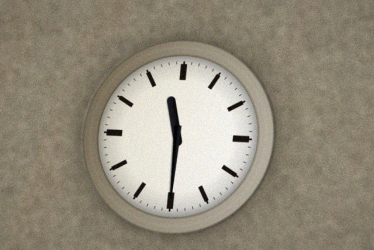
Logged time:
11:30
